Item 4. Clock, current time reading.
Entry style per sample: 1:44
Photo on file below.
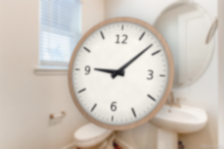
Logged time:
9:08
